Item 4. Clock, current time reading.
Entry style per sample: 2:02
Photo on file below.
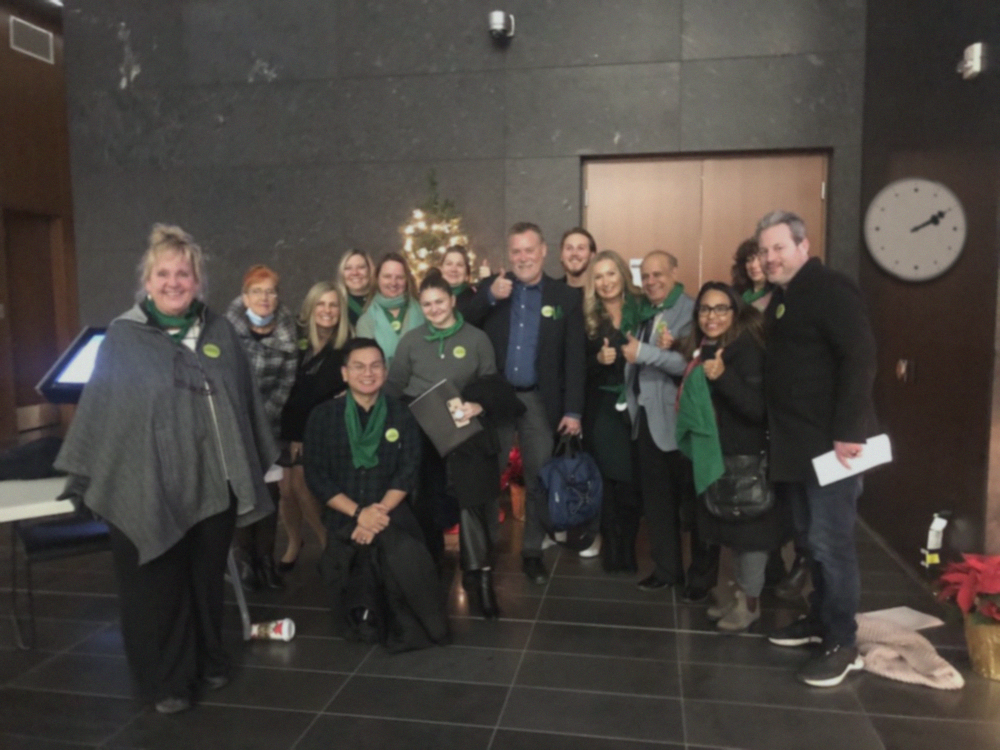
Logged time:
2:10
